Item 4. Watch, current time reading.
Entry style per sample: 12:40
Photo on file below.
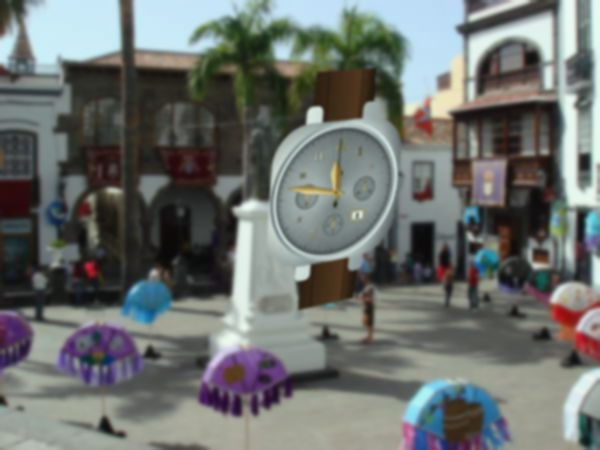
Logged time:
11:47
